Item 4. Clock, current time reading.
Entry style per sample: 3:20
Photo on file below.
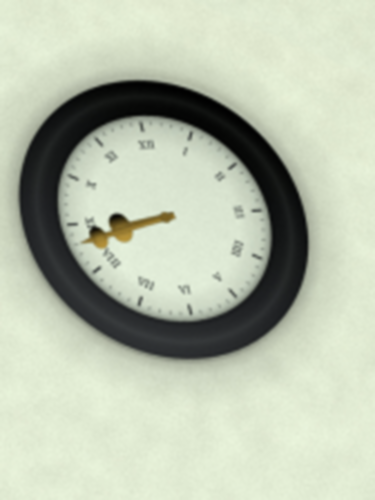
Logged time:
8:43
